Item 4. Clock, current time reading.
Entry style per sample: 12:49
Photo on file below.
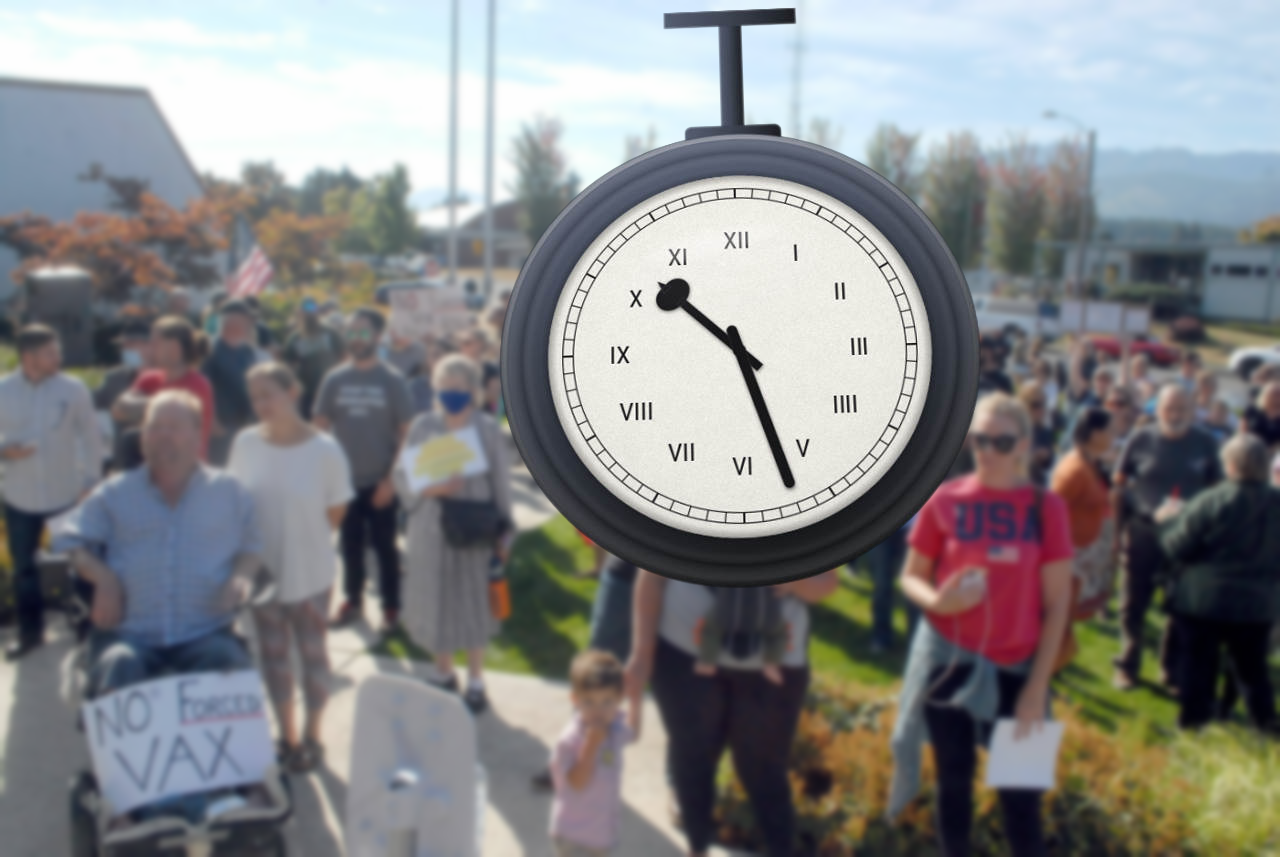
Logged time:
10:27
